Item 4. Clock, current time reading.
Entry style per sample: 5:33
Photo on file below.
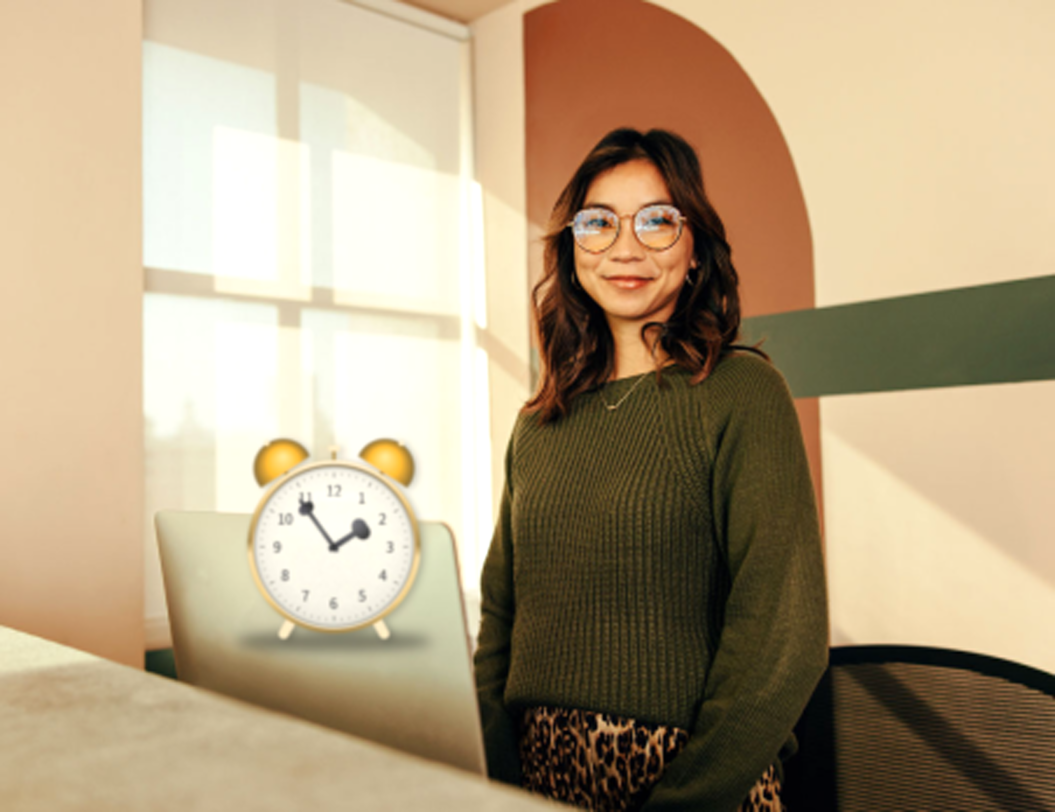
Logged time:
1:54
